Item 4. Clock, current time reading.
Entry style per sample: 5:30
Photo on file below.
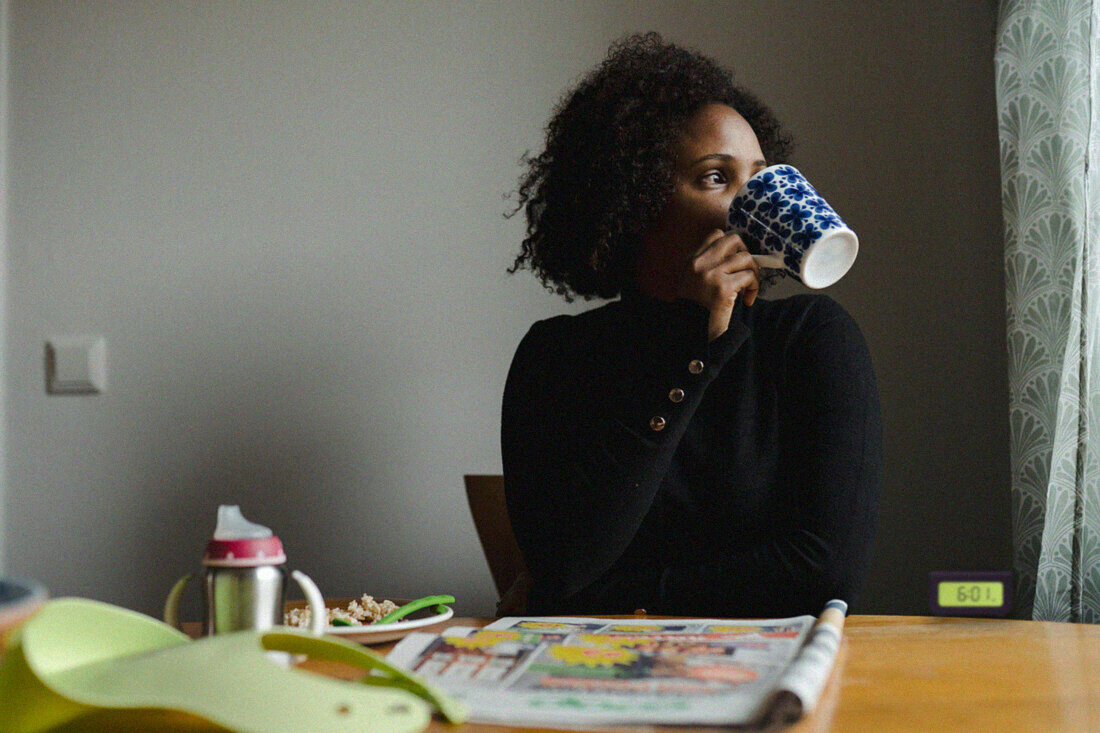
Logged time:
6:01
